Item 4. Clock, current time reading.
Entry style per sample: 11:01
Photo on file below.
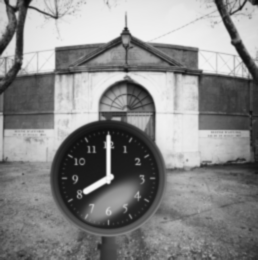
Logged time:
8:00
